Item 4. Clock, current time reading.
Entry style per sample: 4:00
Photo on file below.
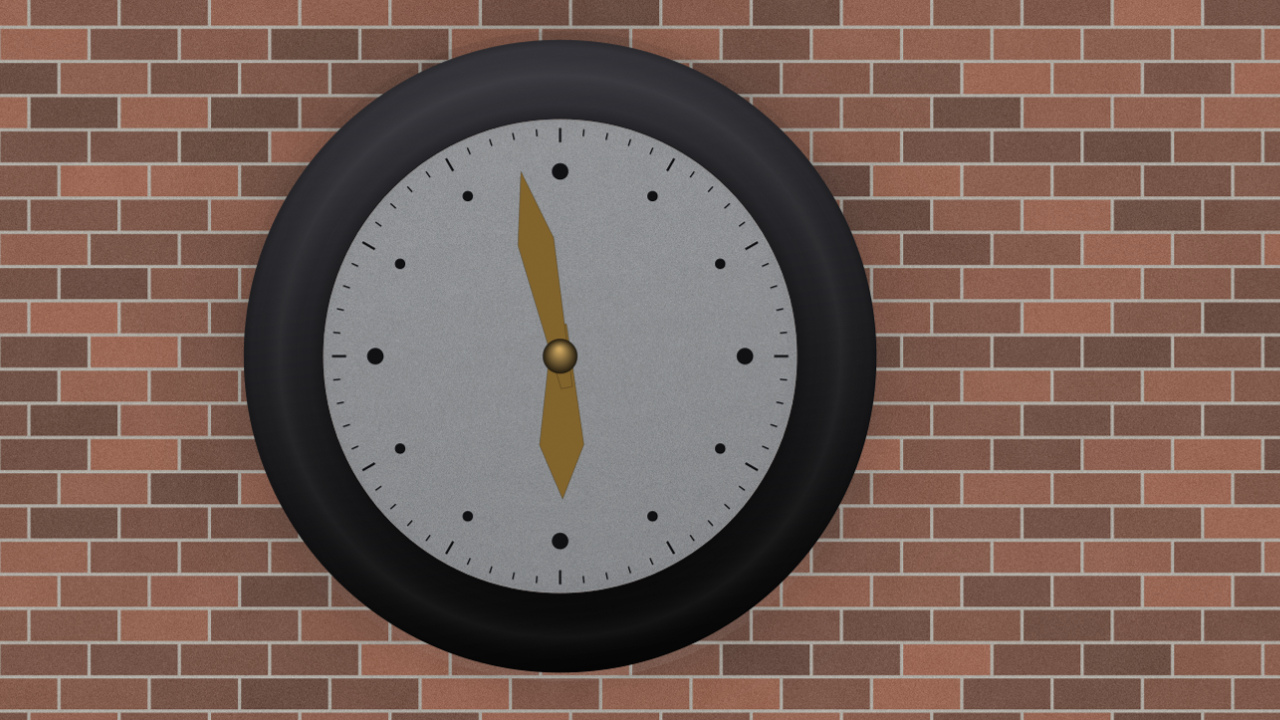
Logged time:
5:58
